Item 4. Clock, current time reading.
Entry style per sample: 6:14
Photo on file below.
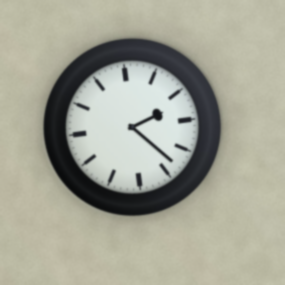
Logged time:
2:23
